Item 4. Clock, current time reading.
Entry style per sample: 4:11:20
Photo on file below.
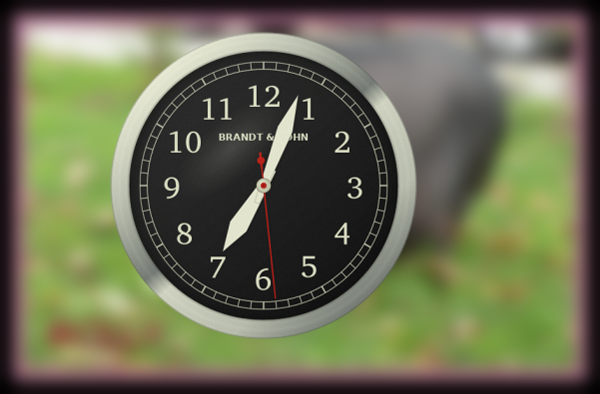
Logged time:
7:03:29
